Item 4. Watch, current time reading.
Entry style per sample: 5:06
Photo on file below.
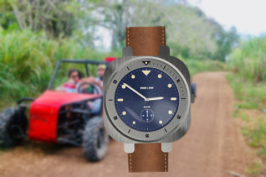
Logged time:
2:51
